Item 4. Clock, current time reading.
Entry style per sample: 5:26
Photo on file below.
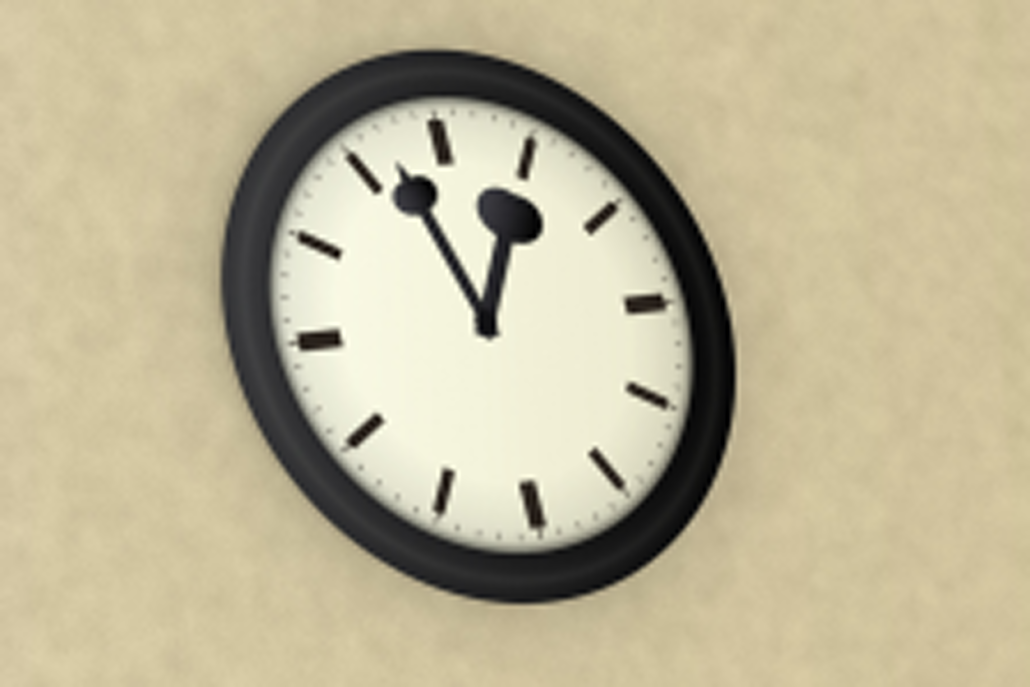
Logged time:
12:57
